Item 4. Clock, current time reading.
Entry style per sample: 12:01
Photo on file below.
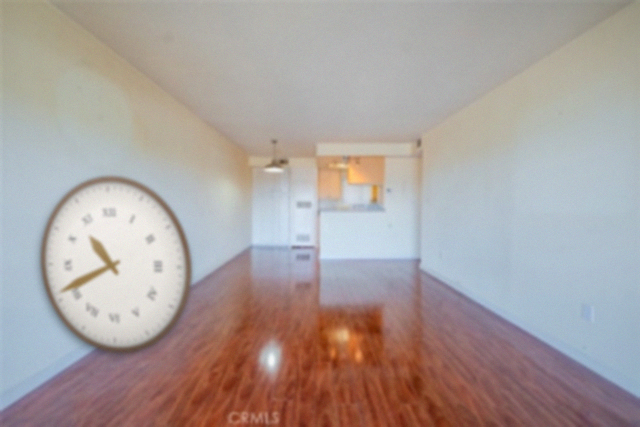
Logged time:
10:41
